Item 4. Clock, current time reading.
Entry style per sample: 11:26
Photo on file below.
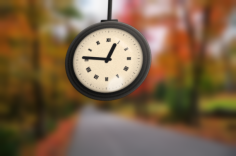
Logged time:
12:46
